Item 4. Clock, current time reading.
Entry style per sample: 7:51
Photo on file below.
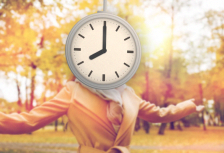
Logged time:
8:00
